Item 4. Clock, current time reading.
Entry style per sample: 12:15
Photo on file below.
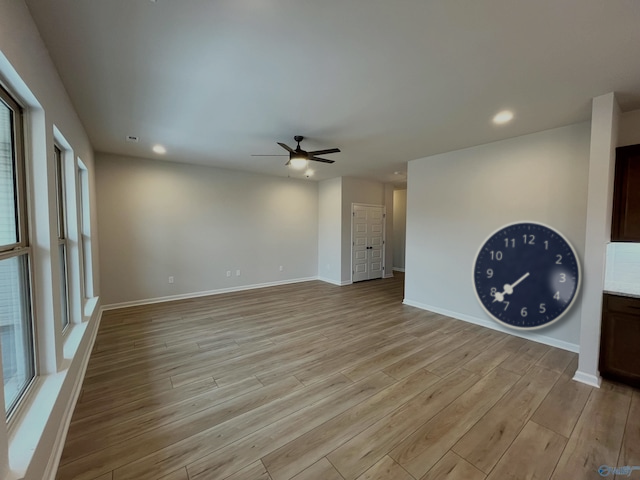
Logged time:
7:38
